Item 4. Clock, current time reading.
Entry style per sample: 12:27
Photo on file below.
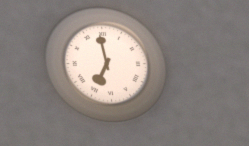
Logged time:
6:59
